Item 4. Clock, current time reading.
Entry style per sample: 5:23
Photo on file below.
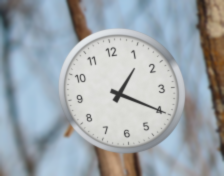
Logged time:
1:20
